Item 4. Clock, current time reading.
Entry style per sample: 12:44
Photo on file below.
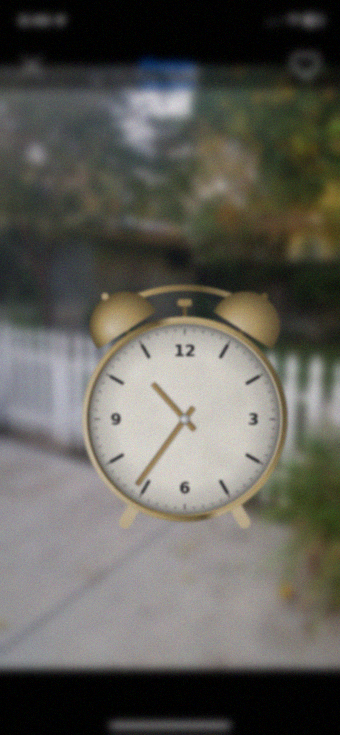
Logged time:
10:36
